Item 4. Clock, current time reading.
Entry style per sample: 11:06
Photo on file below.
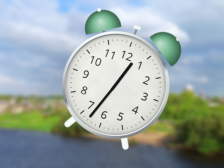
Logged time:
12:33
